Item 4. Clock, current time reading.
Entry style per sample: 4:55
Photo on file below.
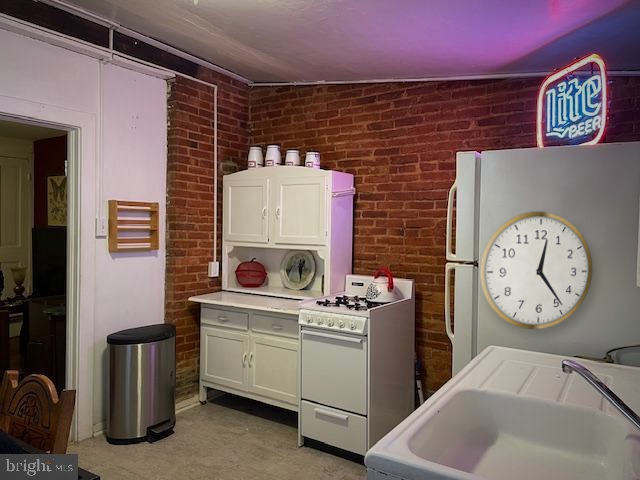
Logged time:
12:24
